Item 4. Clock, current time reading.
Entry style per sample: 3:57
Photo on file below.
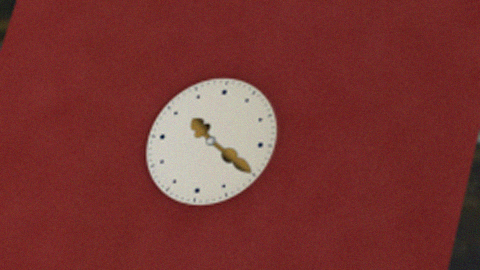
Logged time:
10:20
